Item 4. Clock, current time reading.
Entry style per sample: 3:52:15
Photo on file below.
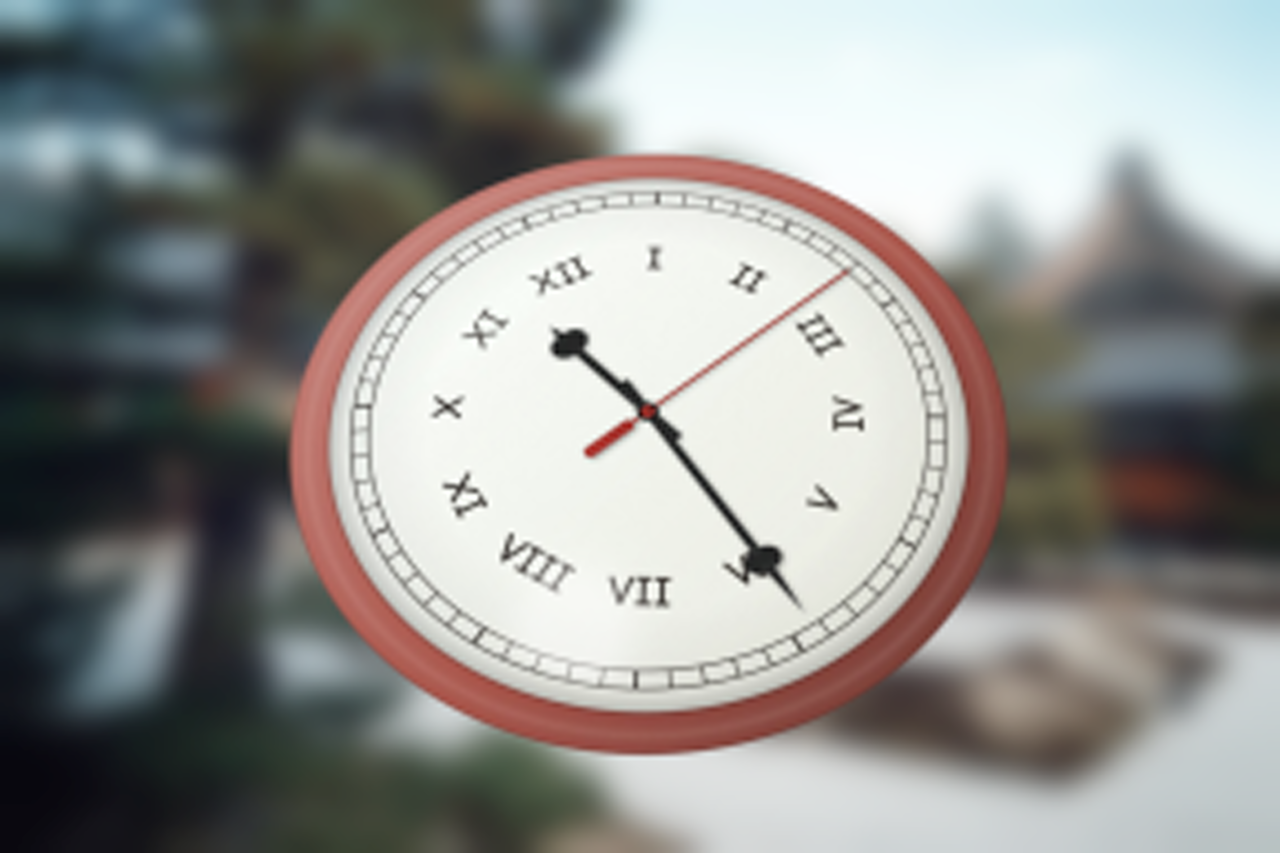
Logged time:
11:29:13
